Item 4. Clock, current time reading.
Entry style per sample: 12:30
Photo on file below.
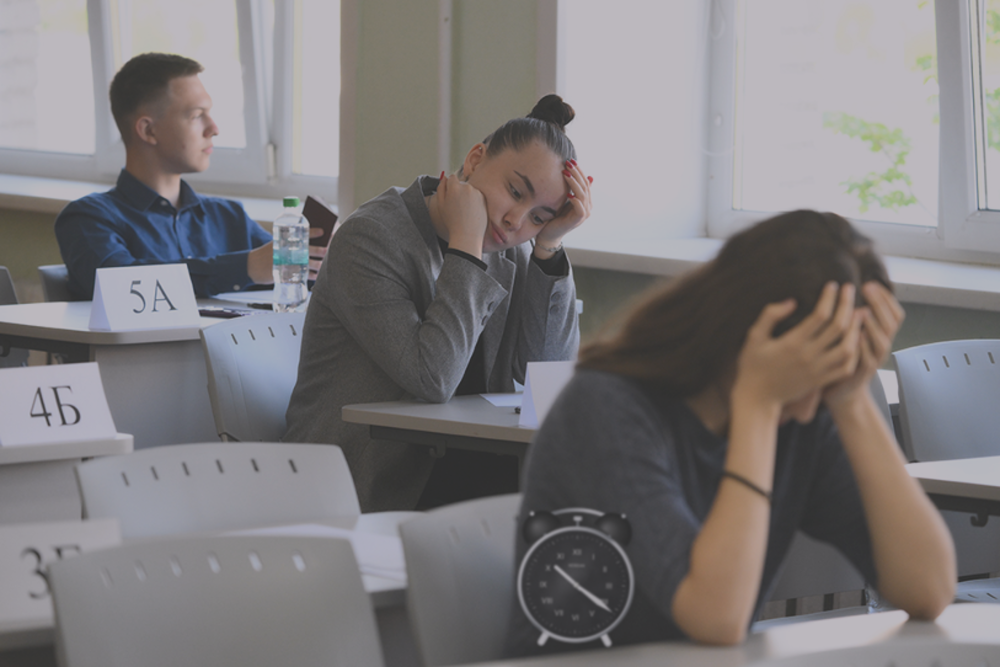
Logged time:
10:21
